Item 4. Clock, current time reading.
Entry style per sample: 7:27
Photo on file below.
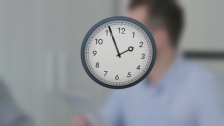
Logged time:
1:56
